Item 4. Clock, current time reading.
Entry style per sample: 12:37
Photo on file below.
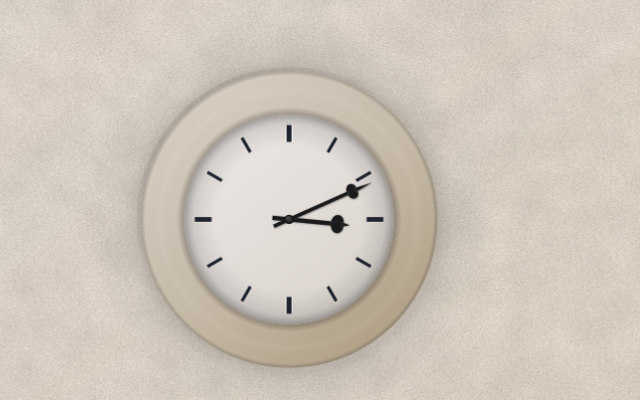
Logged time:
3:11
